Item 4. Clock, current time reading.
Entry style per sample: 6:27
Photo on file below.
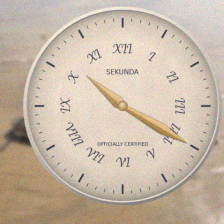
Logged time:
10:20
